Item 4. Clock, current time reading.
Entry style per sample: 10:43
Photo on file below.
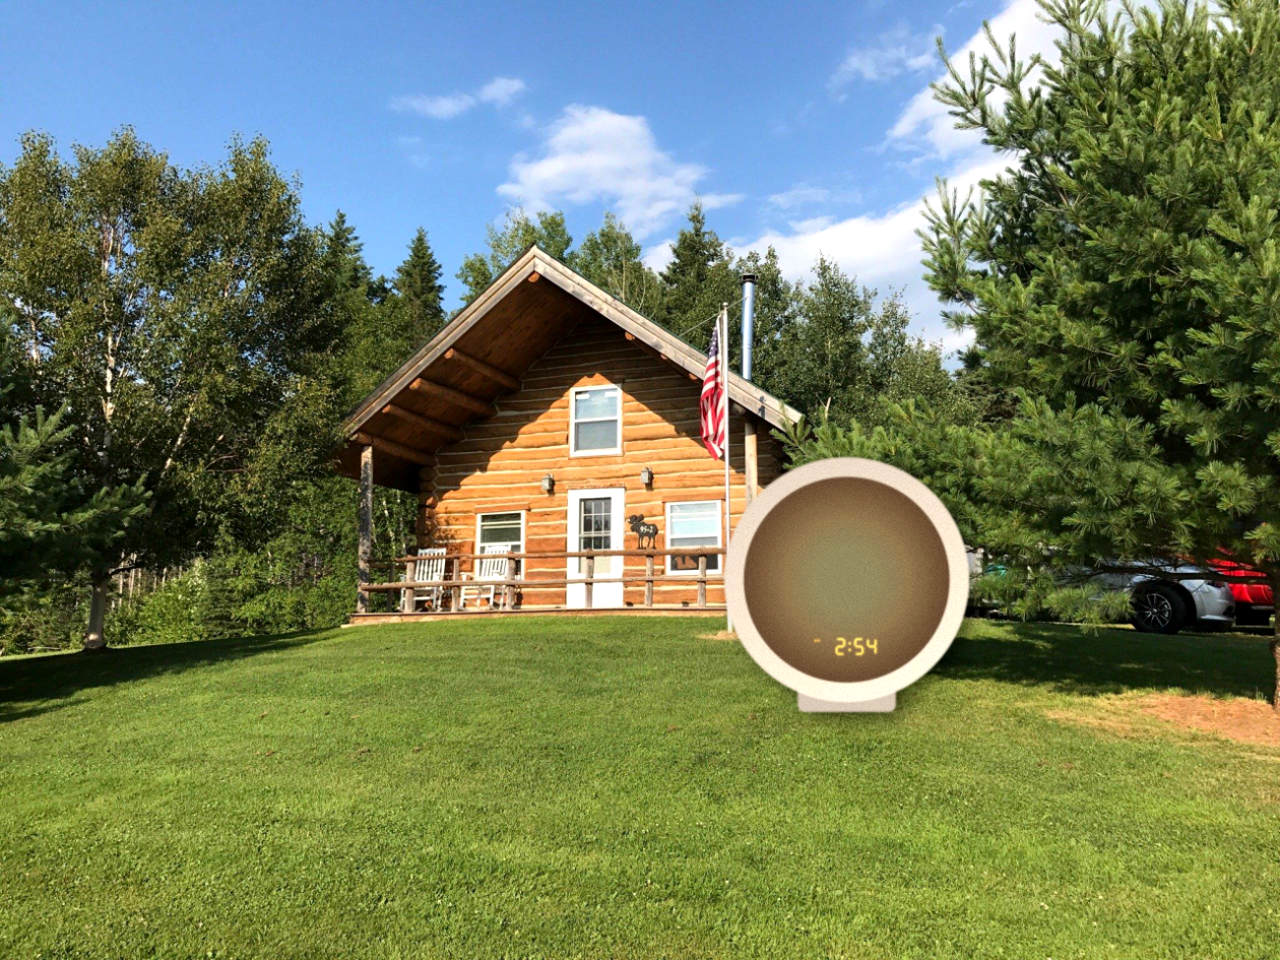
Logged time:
2:54
